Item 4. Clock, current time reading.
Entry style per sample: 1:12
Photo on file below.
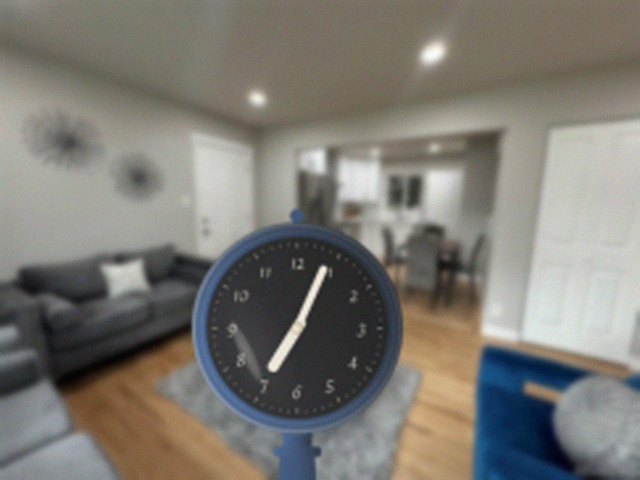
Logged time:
7:04
